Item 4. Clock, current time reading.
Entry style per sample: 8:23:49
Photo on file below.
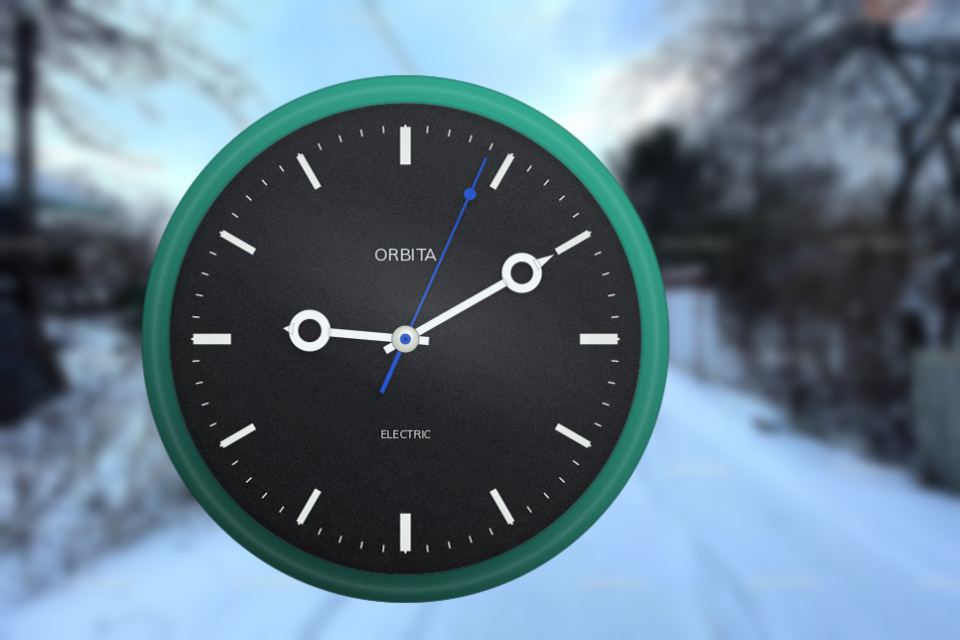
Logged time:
9:10:04
